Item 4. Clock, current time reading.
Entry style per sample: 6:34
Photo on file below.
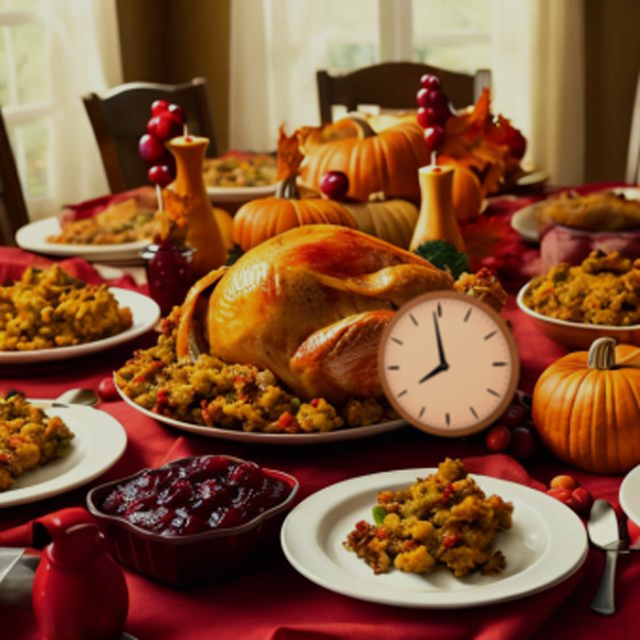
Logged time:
7:59
